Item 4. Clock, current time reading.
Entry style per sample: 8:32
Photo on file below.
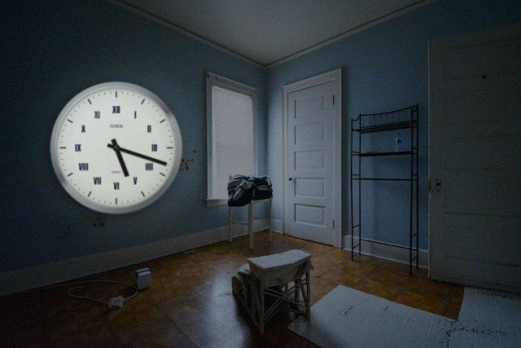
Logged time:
5:18
